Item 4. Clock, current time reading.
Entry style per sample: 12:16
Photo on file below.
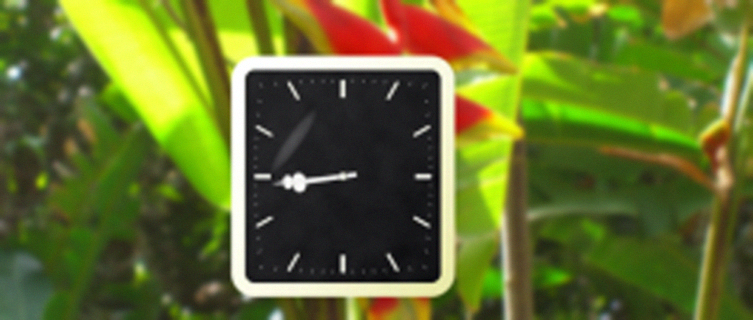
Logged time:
8:44
